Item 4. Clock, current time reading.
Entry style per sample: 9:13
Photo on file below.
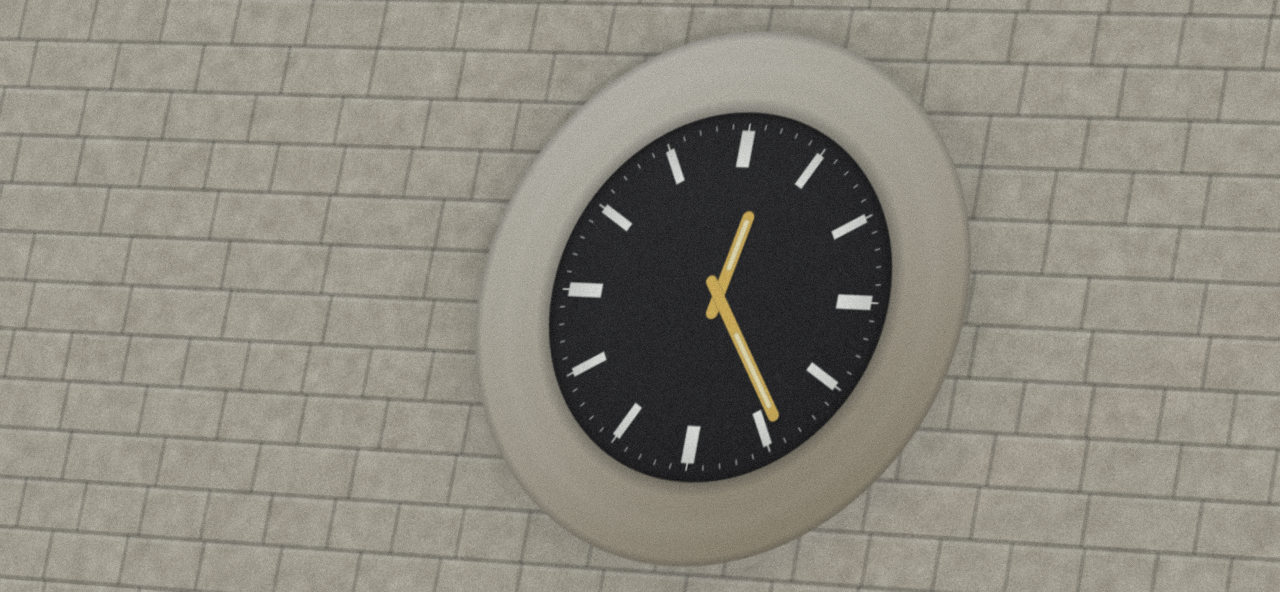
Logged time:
12:24
